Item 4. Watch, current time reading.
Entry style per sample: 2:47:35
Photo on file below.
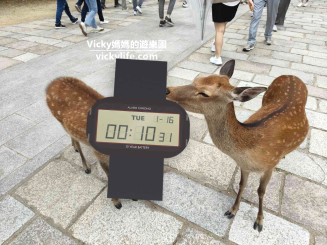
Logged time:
0:10:31
